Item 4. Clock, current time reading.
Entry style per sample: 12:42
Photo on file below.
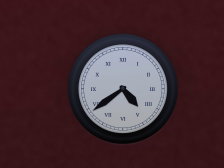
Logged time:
4:39
